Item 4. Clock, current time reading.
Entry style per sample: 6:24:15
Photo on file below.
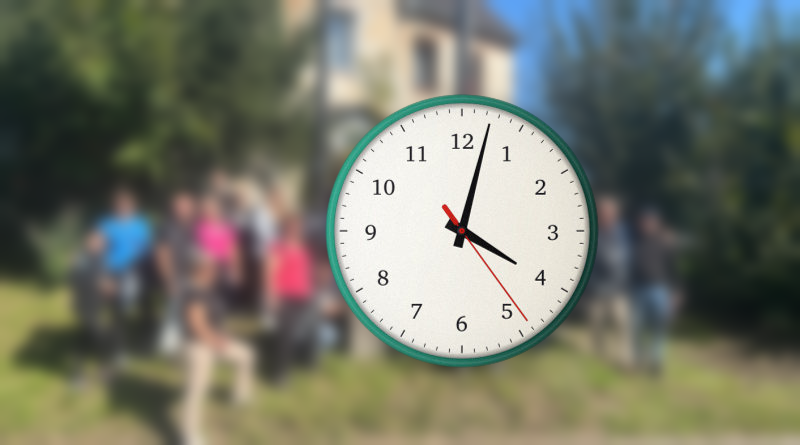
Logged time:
4:02:24
